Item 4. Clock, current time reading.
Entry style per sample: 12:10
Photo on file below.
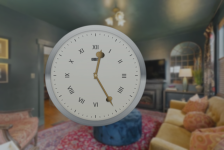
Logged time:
12:25
